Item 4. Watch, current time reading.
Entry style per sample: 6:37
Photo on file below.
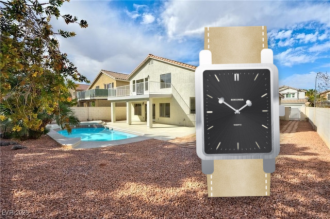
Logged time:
1:51
